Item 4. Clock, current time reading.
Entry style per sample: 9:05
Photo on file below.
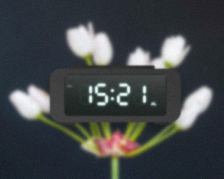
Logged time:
15:21
